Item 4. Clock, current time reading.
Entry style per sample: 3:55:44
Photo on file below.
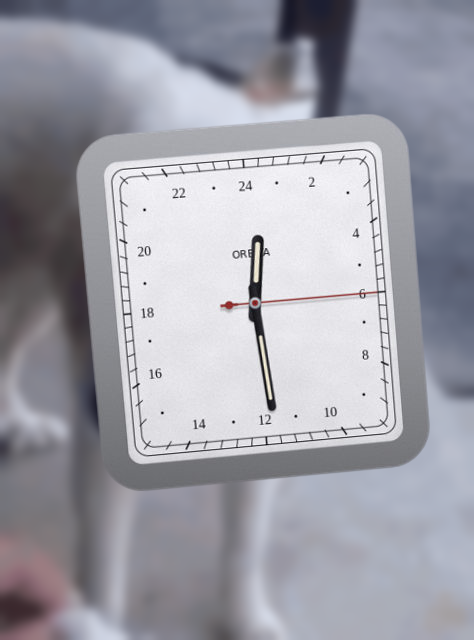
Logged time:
0:29:15
